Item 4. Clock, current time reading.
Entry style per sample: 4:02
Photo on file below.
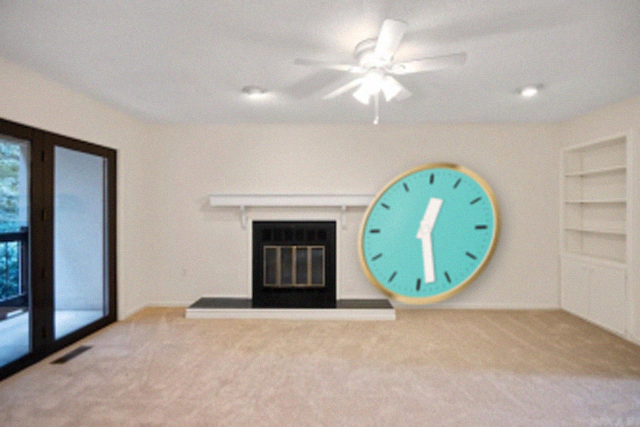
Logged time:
12:28
